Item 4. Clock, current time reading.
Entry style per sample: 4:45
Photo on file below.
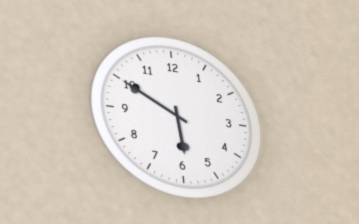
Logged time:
5:50
